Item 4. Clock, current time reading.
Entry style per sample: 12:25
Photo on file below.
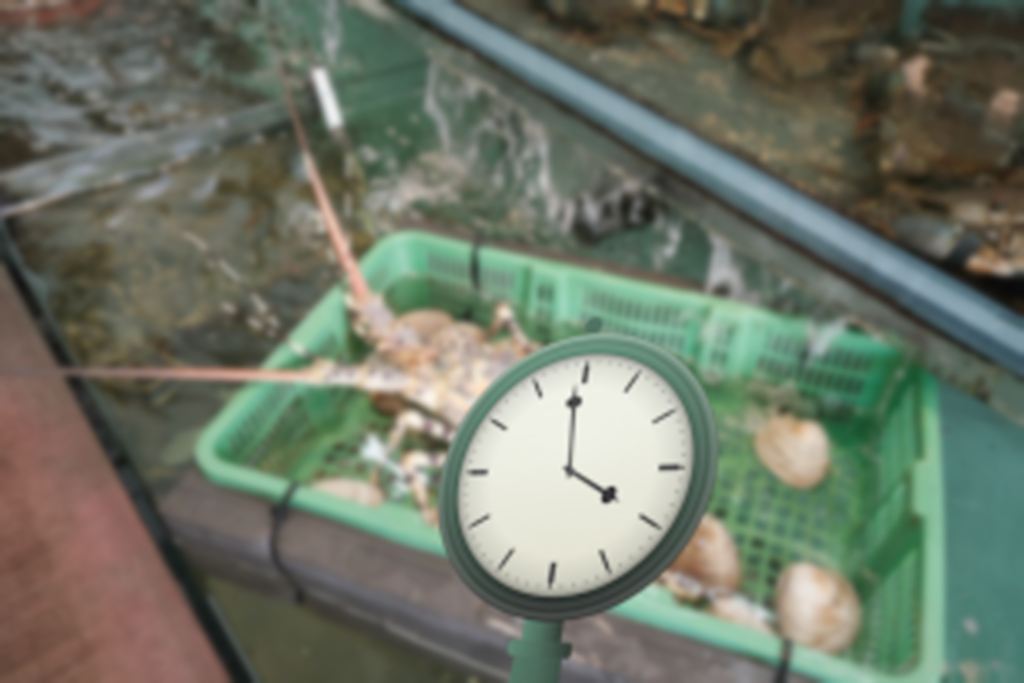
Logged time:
3:59
